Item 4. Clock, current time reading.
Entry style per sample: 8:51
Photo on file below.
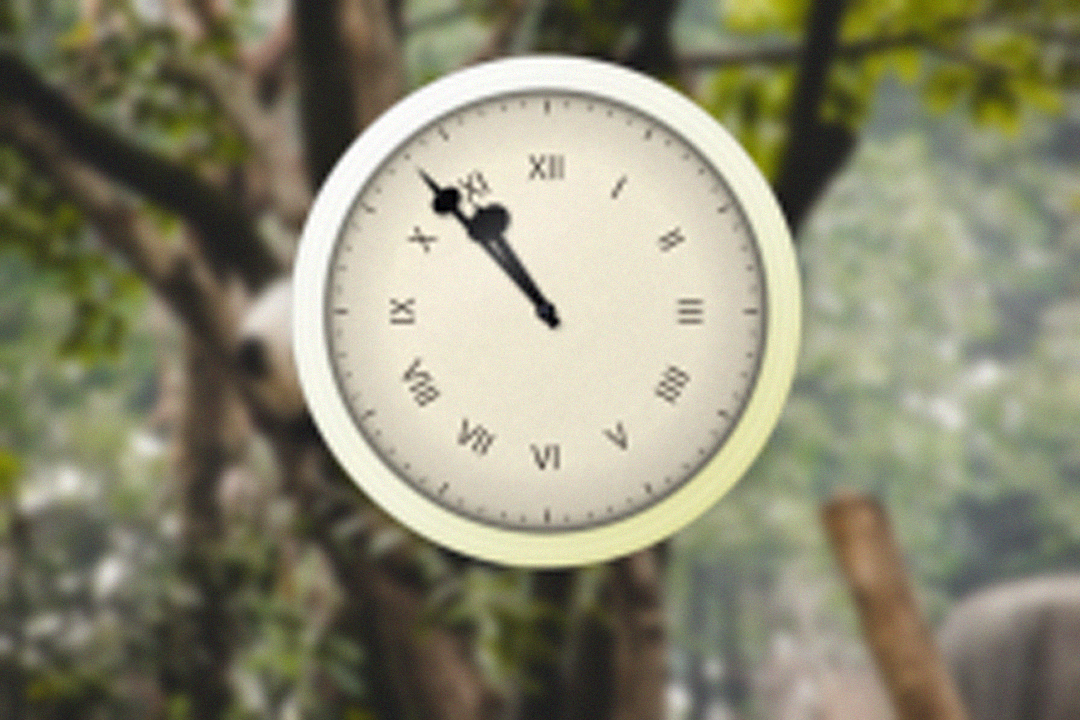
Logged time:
10:53
